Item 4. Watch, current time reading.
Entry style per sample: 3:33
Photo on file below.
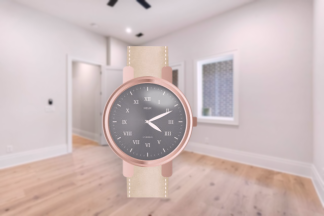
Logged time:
4:11
